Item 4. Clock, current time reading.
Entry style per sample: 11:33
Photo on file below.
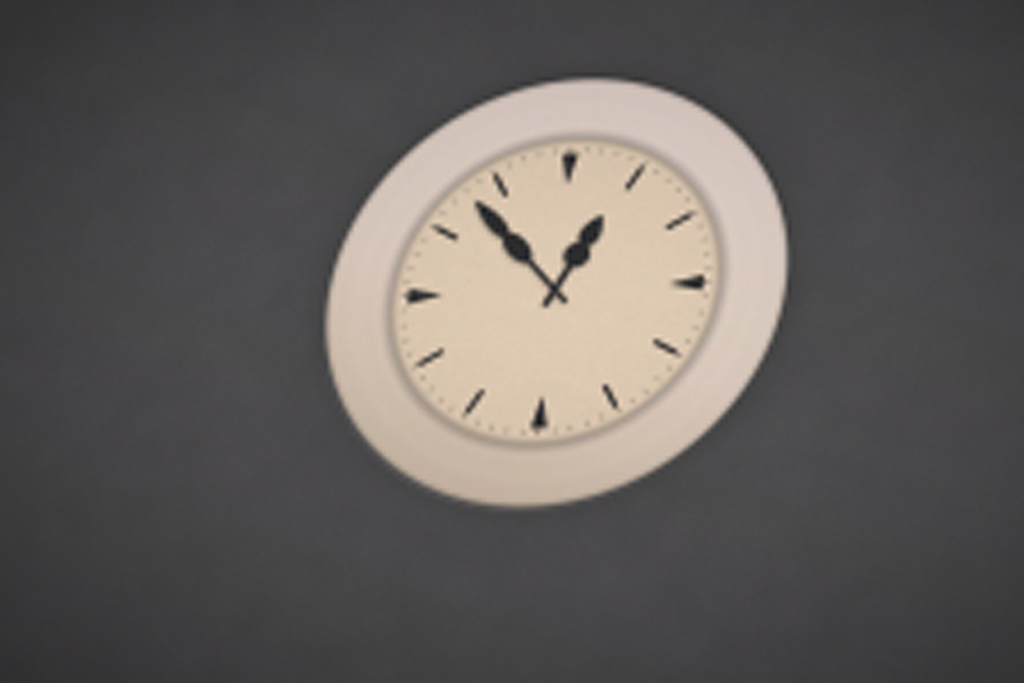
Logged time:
12:53
